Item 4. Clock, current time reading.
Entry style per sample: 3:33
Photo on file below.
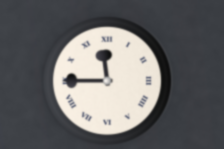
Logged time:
11:45
